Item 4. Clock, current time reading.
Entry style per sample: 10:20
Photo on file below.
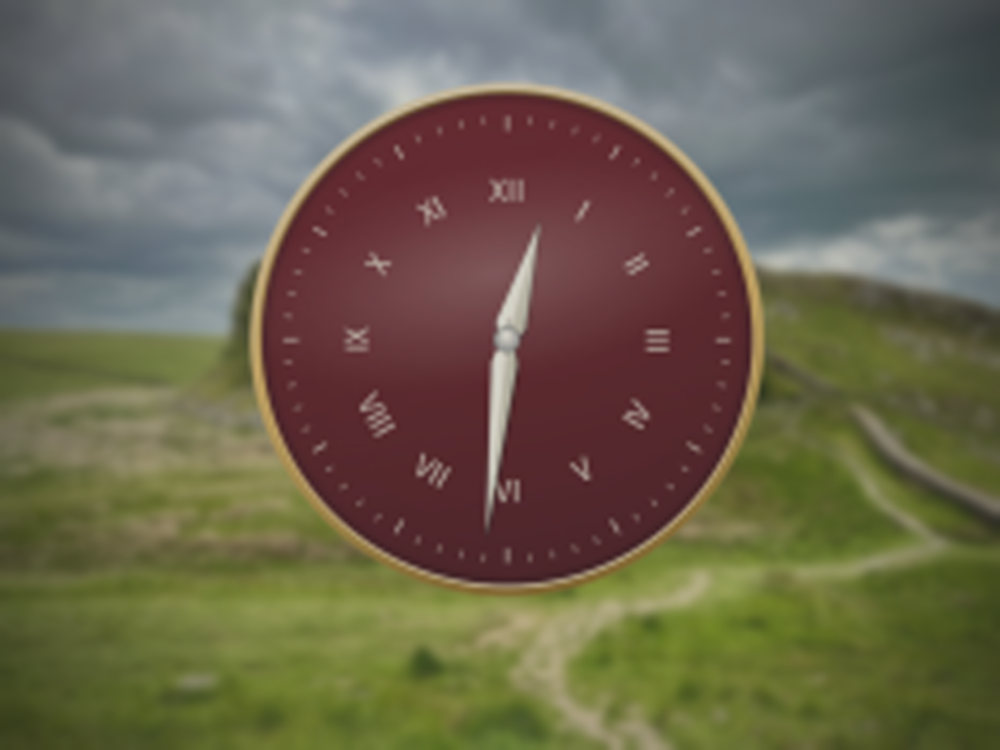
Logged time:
12:31
